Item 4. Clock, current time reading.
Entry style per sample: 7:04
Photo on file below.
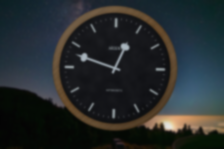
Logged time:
12:48
